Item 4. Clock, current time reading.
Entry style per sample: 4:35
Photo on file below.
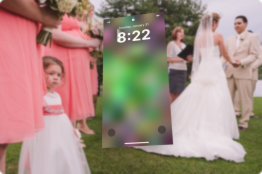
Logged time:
8:22
